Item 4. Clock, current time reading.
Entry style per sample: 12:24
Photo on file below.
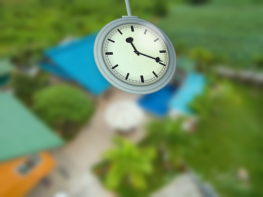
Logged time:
11:19
